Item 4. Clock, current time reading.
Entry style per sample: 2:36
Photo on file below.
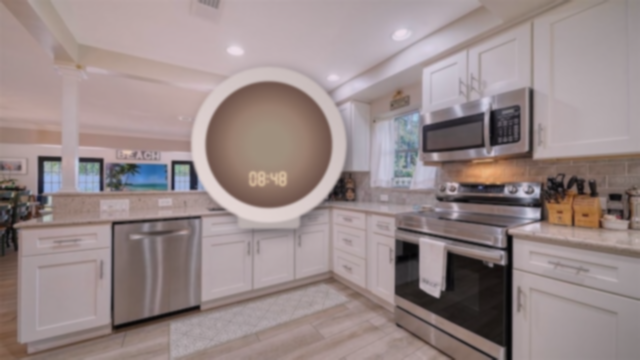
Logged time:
8:48
